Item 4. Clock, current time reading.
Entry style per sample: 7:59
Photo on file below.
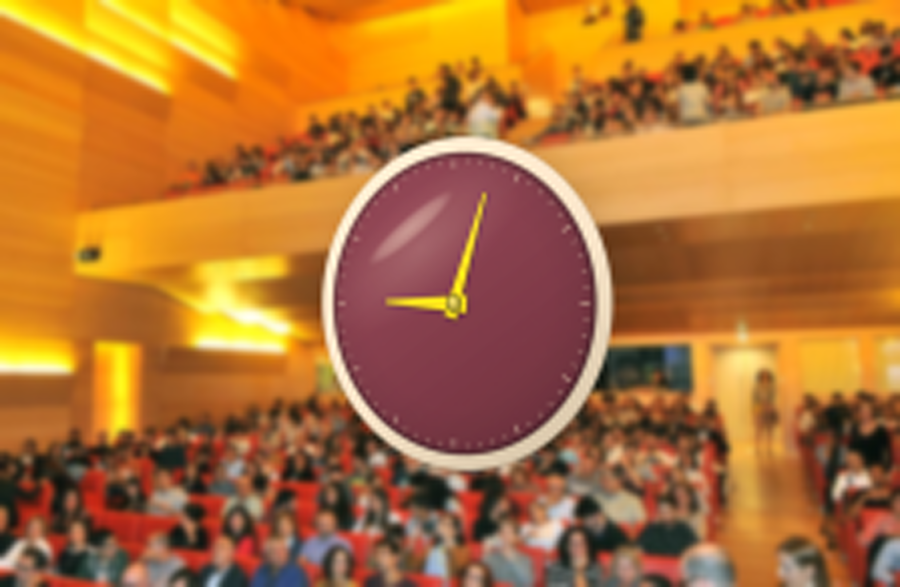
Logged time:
9:03
